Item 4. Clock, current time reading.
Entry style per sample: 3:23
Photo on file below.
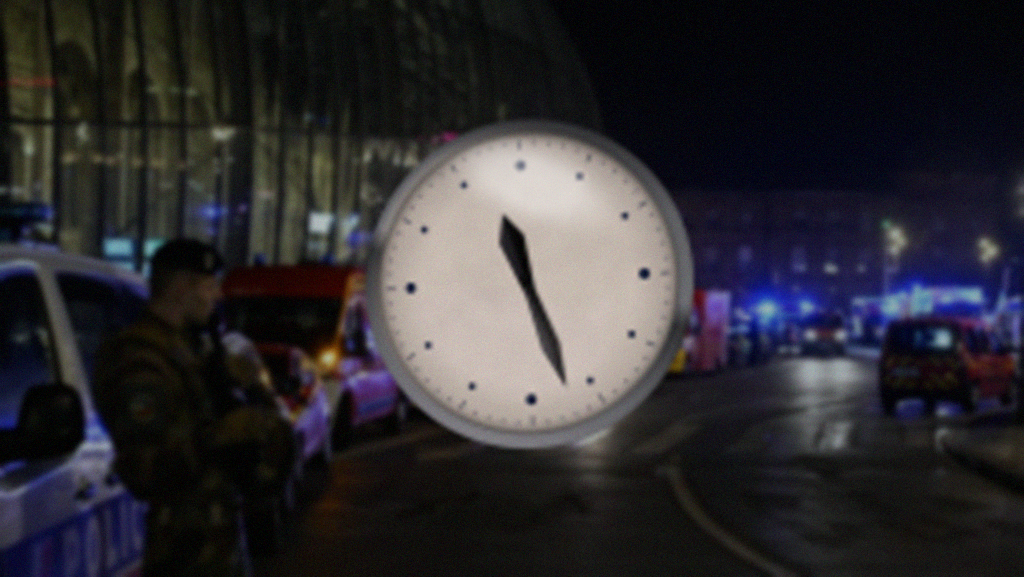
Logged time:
11:27
